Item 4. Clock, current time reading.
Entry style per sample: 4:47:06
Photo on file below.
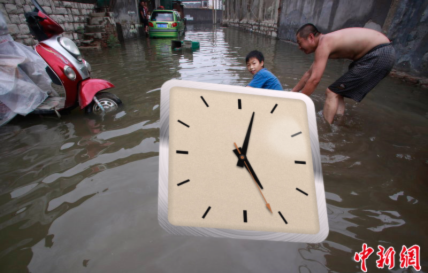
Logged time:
5:02:26
